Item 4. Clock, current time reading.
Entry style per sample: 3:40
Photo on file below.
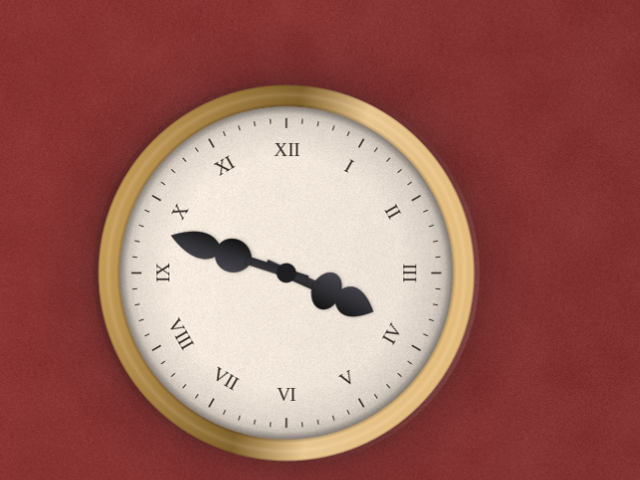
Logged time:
3:48
